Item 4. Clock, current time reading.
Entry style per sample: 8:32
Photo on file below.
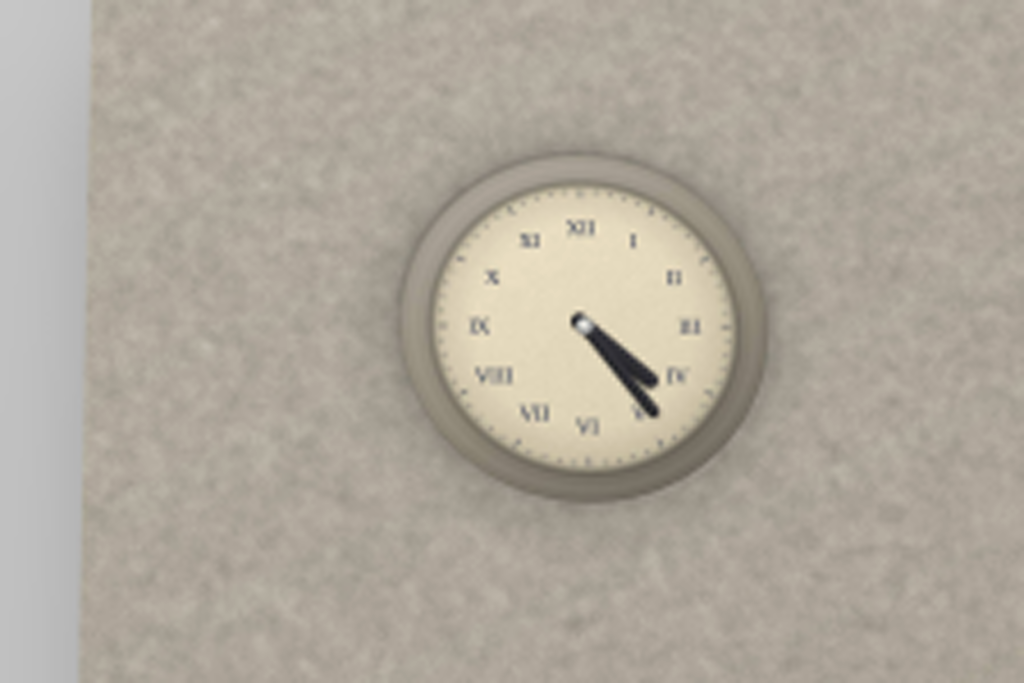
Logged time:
4:24
